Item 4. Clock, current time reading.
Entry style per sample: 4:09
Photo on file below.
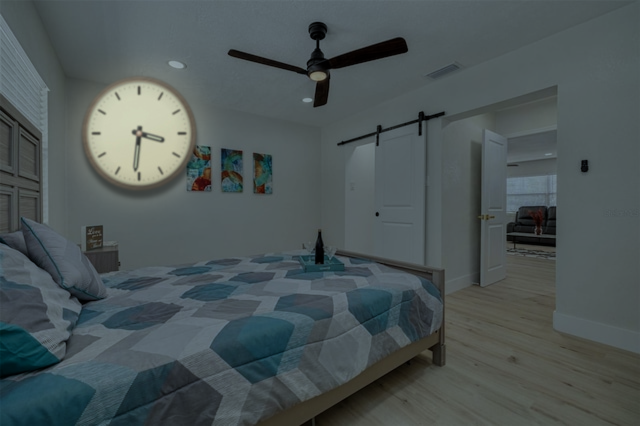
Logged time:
3:31
